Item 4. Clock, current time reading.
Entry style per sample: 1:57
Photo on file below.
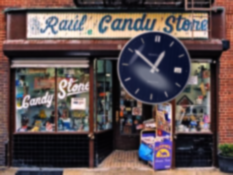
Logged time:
12:51
